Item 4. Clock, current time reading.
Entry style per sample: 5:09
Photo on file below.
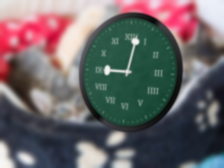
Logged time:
9:02
